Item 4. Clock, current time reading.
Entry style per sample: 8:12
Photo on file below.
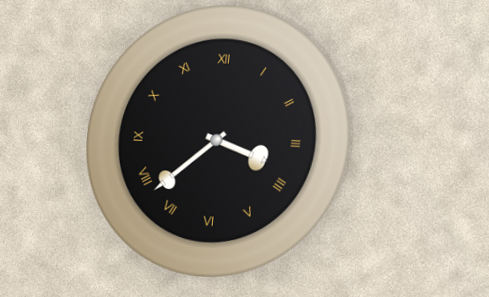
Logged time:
3:38
